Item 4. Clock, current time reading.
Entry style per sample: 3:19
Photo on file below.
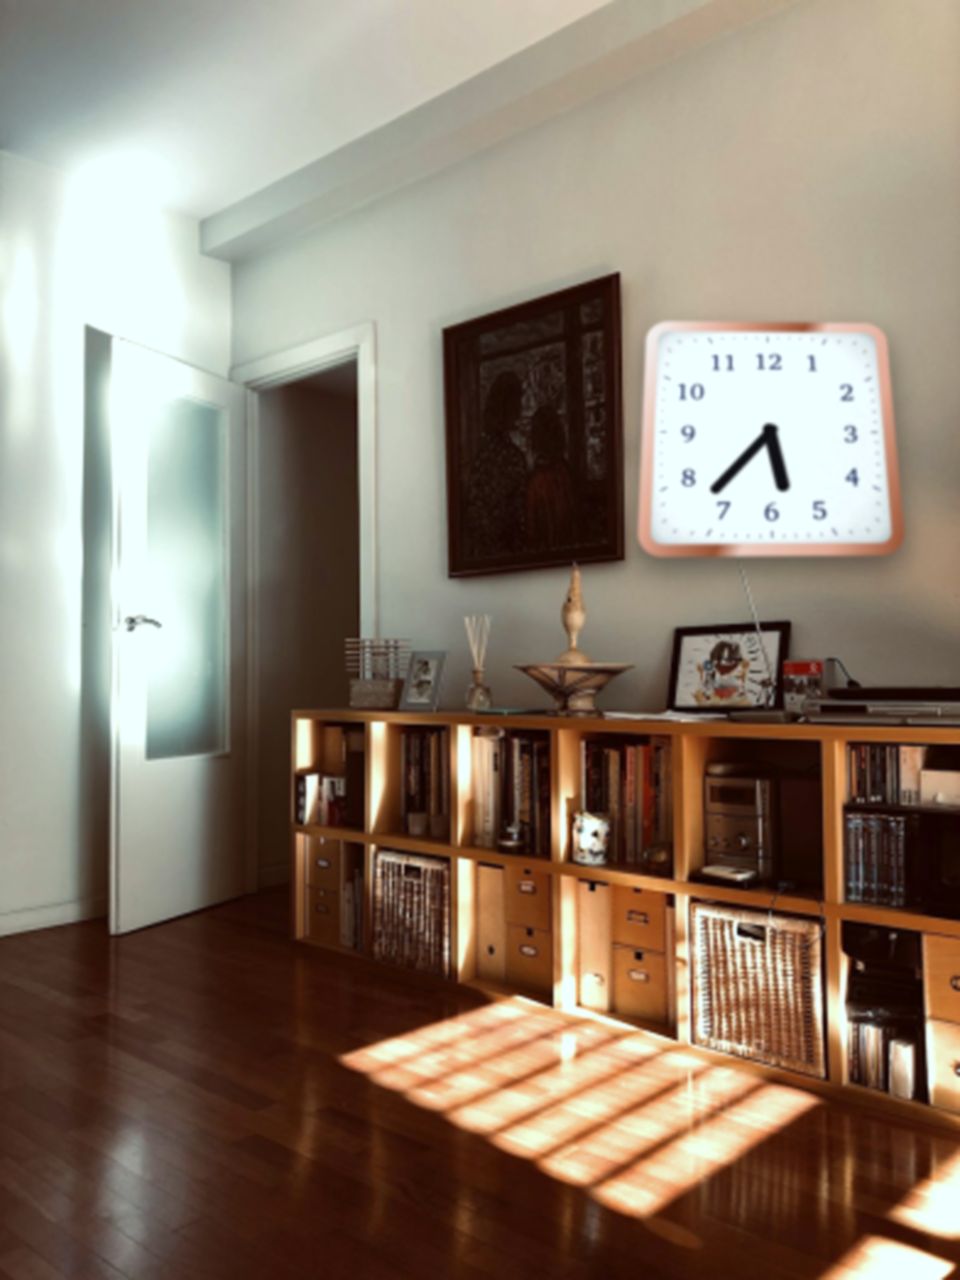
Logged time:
5:37
